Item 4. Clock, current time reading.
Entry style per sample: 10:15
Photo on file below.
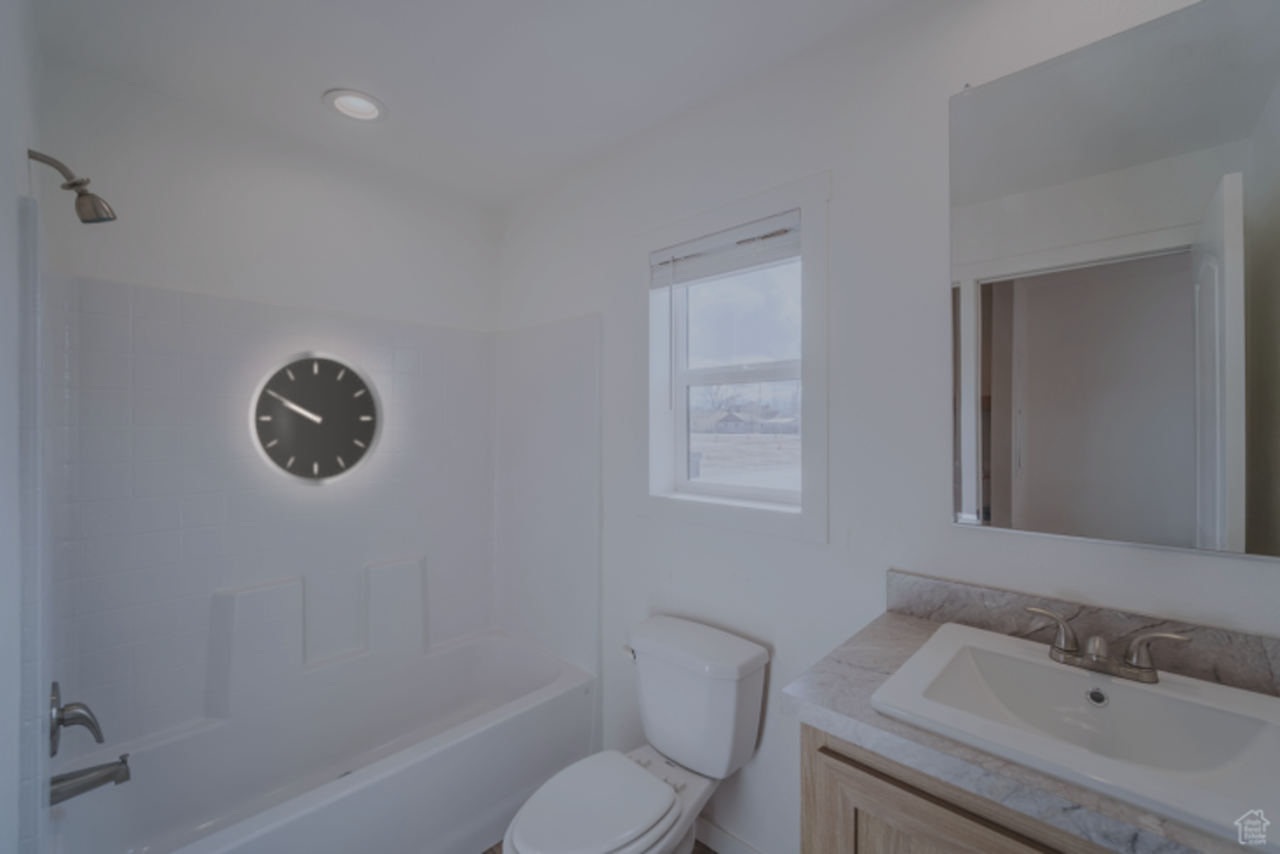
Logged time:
9:50
